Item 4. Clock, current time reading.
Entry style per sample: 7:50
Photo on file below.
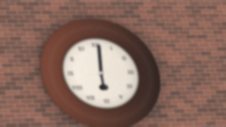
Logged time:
6:01
